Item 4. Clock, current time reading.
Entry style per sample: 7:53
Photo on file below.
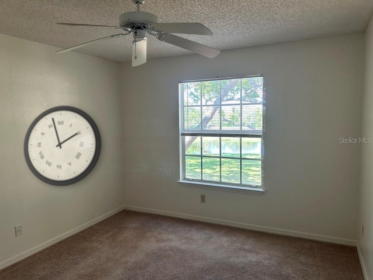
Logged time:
1:57
